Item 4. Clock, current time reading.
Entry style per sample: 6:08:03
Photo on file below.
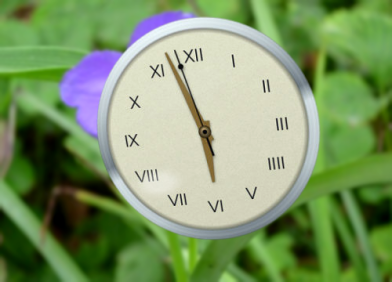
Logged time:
5:56:58
